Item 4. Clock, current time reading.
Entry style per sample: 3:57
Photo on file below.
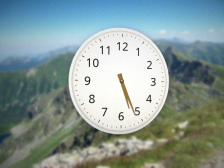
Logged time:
5:26
